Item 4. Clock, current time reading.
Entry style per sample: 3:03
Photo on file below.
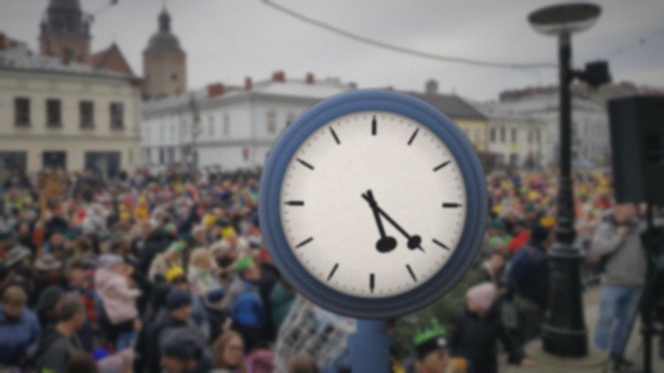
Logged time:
5:22
